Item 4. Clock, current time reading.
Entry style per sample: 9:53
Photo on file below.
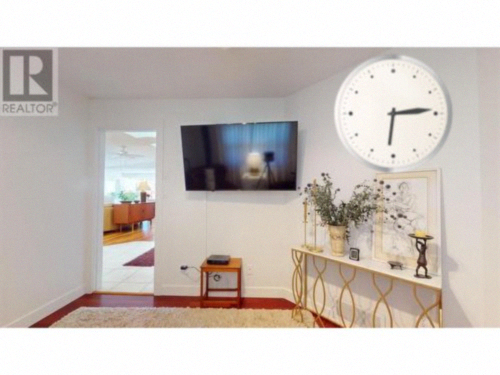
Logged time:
6:14
